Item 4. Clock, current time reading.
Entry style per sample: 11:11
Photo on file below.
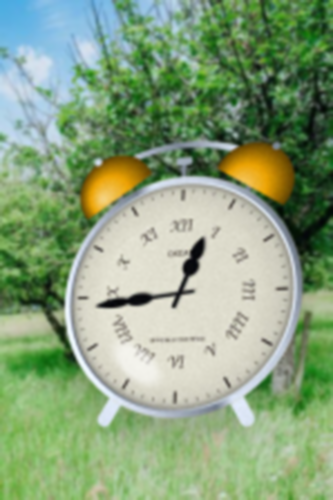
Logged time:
12:44
